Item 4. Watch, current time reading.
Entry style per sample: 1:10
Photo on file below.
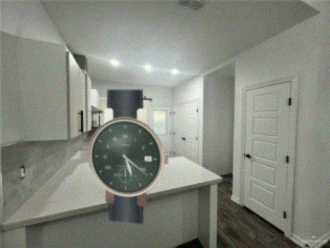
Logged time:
5:21
